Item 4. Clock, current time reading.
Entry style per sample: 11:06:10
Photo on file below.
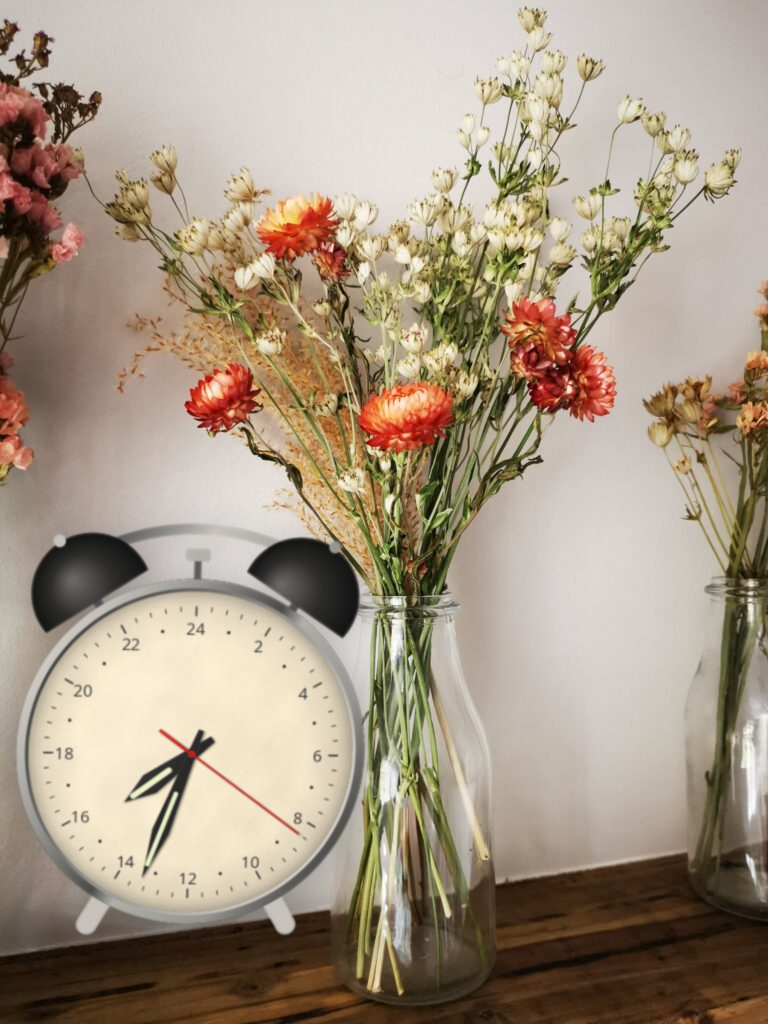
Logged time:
15:33:21
